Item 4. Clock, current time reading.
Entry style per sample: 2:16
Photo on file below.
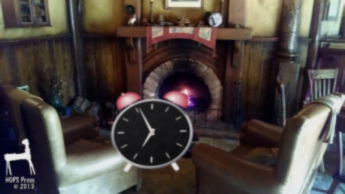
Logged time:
6:56
